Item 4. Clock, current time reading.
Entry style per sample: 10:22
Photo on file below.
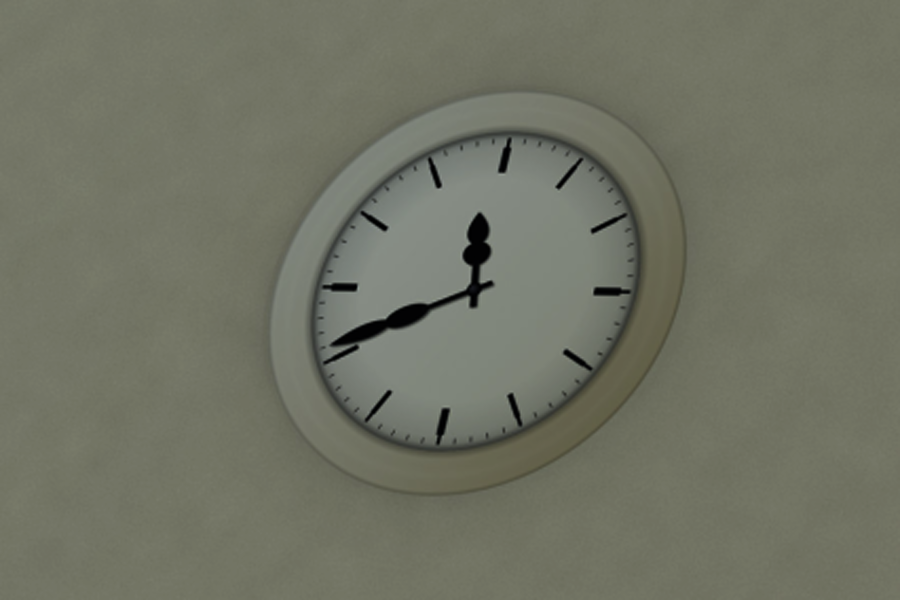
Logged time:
11:41
